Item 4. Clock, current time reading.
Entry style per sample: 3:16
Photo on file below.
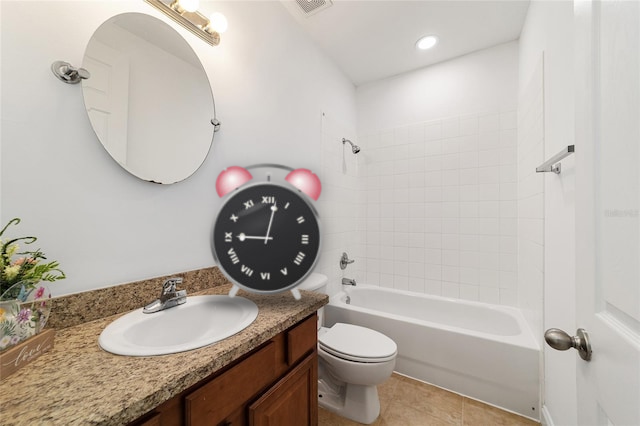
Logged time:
9:02
